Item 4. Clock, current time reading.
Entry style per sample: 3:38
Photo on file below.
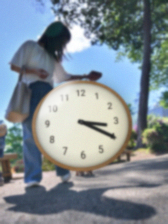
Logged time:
3:20
